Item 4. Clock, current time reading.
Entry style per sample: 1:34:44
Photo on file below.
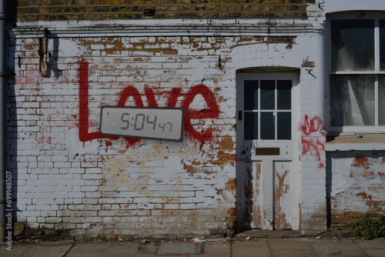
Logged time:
5:04:47
